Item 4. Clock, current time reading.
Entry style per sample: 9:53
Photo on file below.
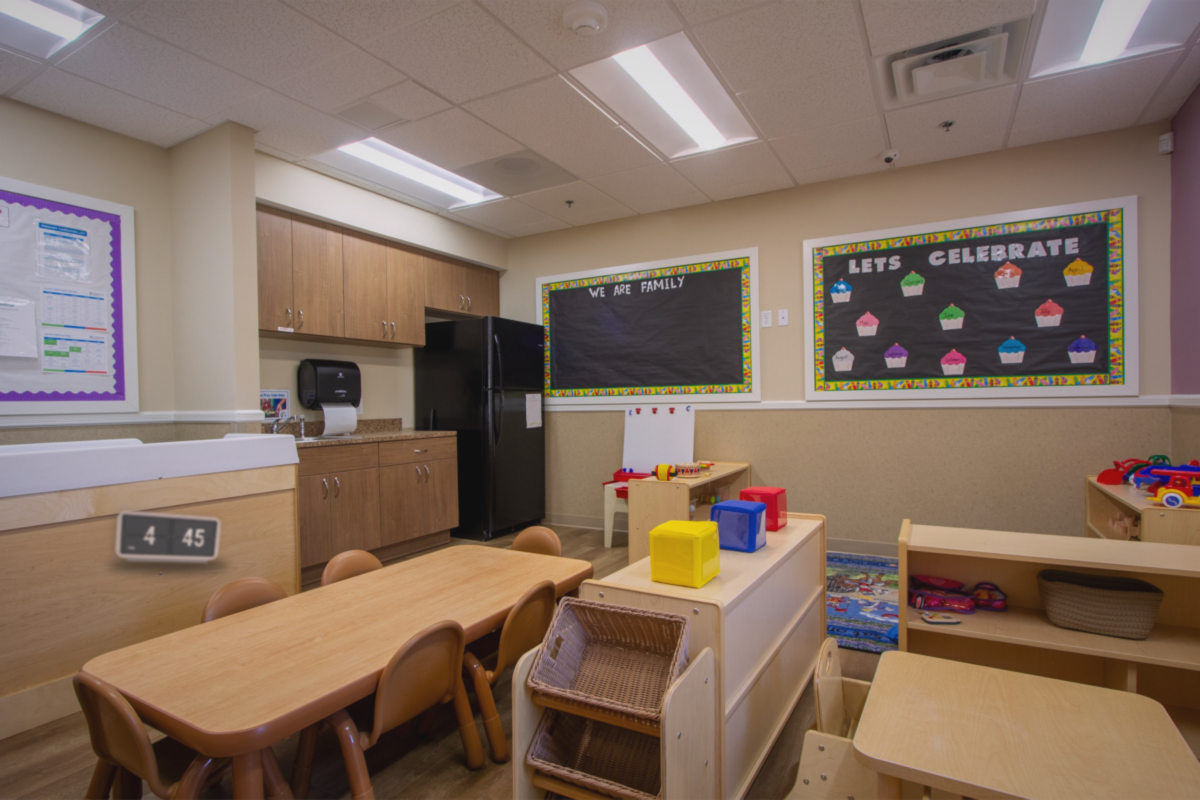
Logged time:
4:45
